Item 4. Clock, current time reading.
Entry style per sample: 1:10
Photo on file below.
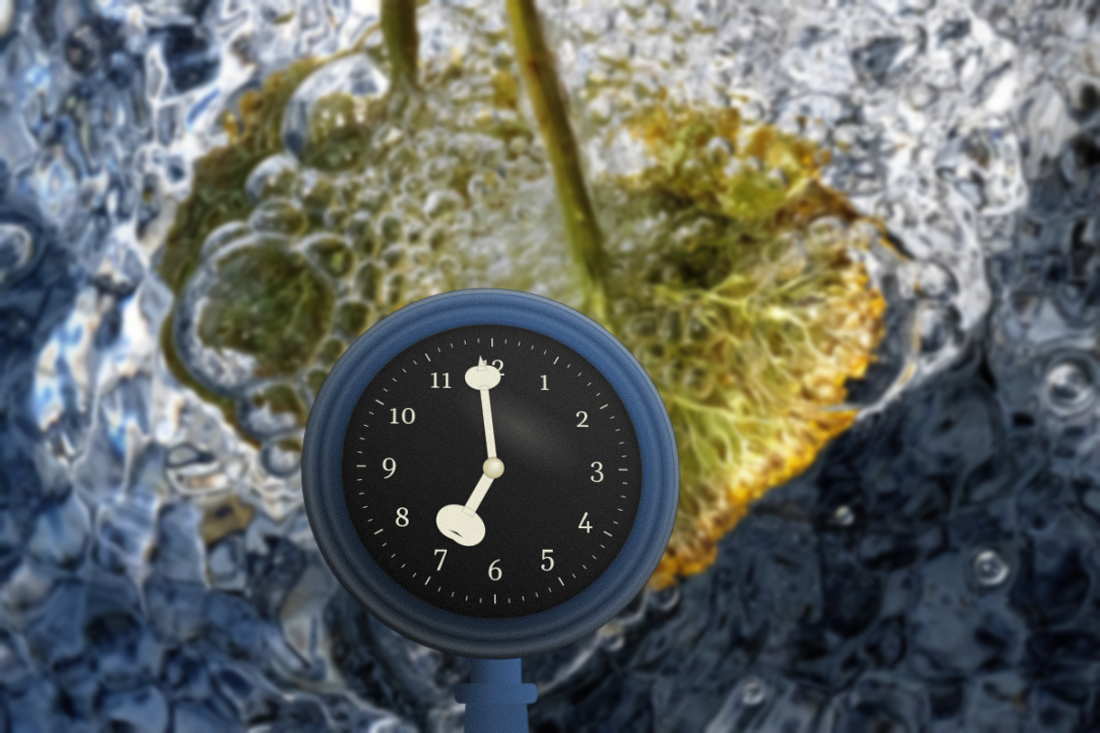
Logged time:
6:59
